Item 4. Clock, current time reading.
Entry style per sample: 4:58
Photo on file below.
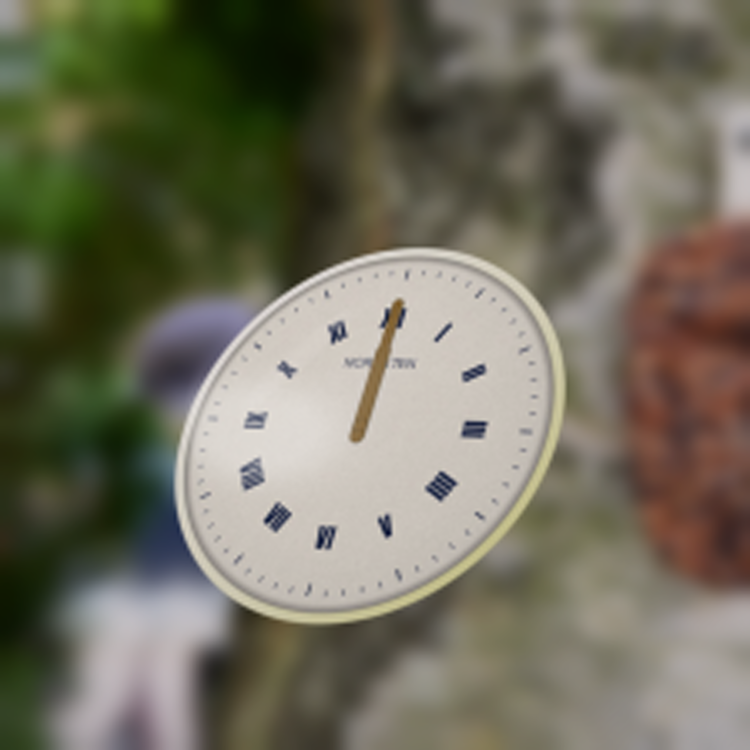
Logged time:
12:00
